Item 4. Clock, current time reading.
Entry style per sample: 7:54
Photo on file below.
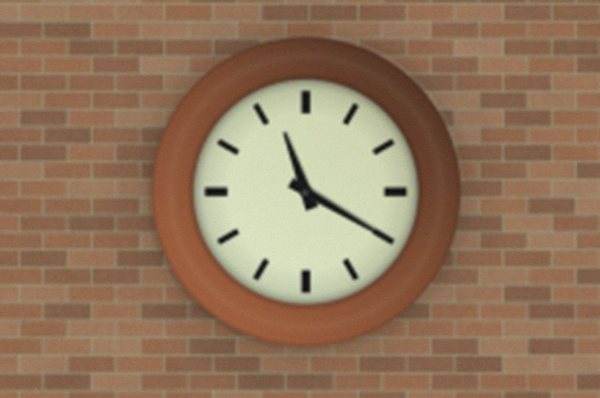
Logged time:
11:20
